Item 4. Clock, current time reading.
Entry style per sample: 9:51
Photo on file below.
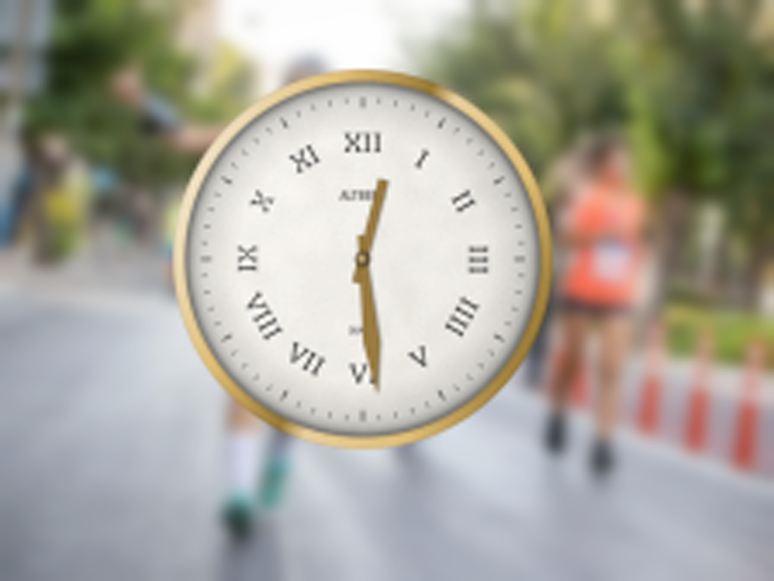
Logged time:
12:29
